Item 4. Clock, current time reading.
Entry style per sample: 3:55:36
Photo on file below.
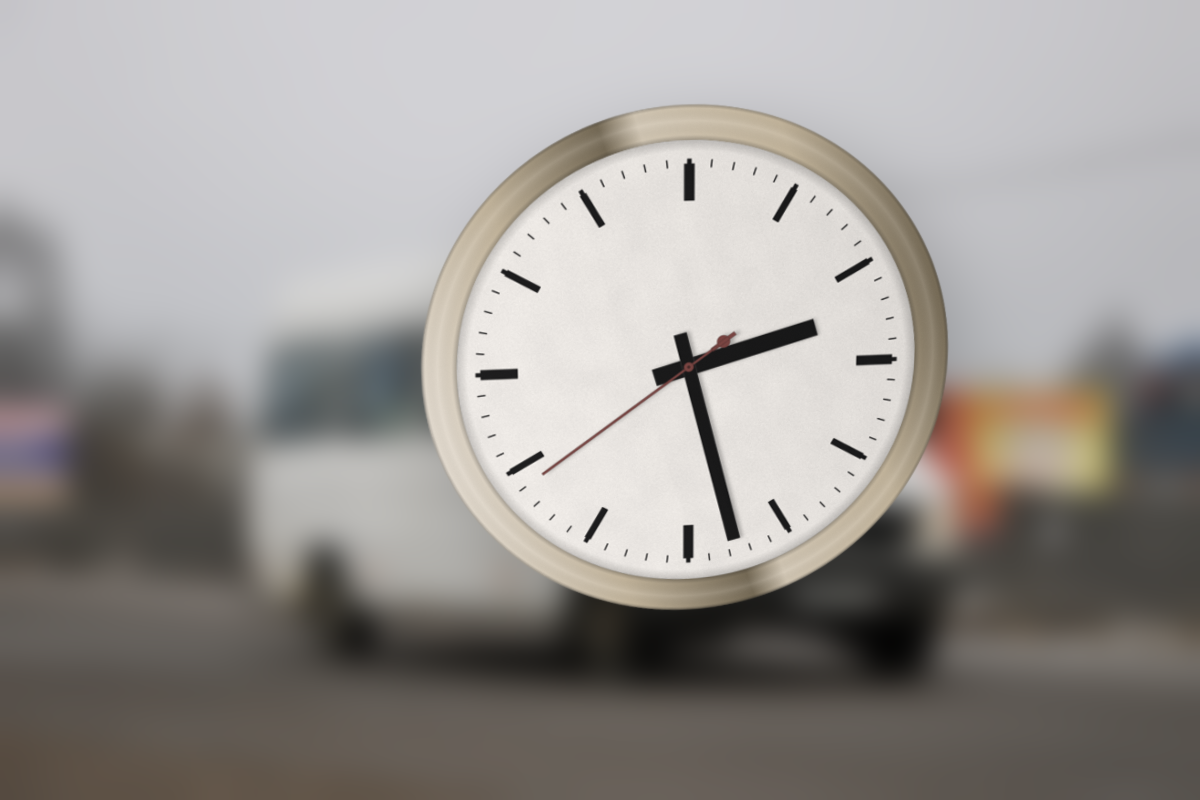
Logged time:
2:27:39
